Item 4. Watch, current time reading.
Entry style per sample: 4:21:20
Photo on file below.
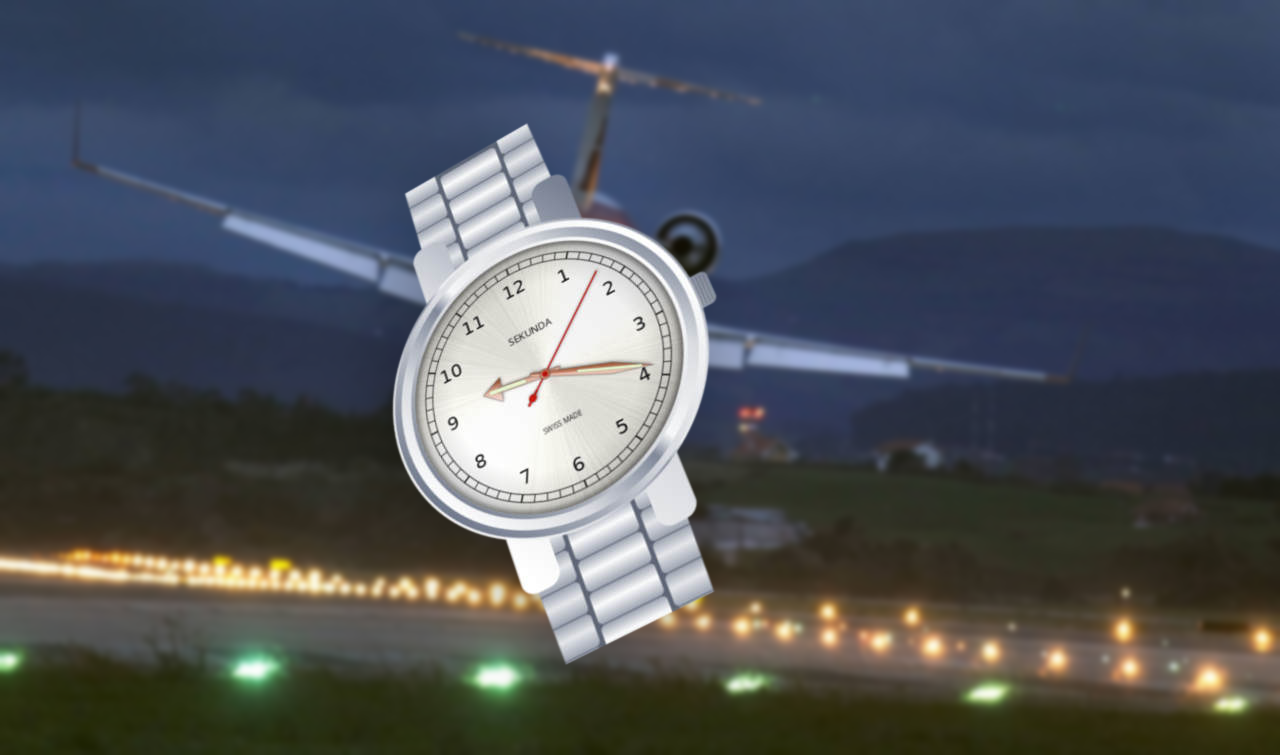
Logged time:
9:19:08
